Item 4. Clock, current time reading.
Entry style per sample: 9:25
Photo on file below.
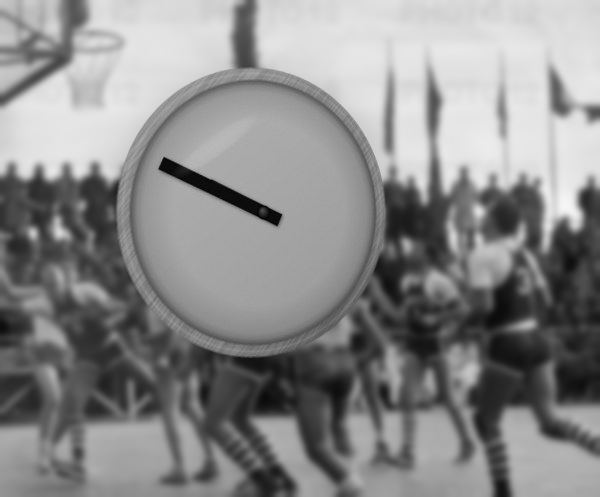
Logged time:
9:49
